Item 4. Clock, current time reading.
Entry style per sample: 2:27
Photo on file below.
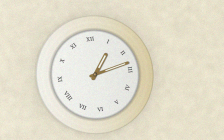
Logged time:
1:13
